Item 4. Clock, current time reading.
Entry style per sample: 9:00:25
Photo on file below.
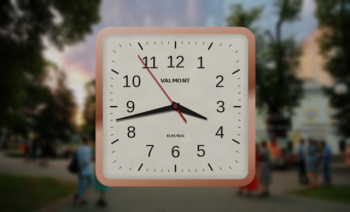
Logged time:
3:42:54
